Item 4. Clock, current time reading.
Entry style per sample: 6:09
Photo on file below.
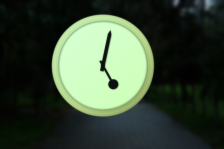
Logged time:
5:02
